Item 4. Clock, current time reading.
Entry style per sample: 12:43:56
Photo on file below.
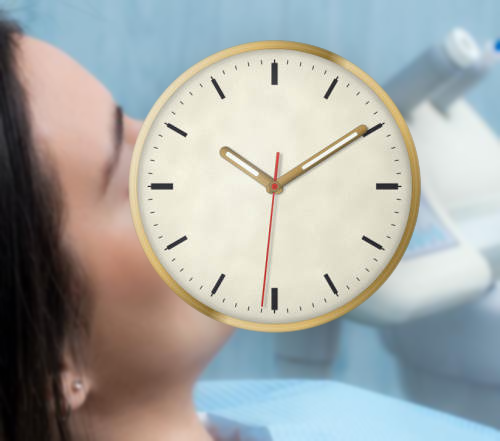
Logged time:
10:09:31
